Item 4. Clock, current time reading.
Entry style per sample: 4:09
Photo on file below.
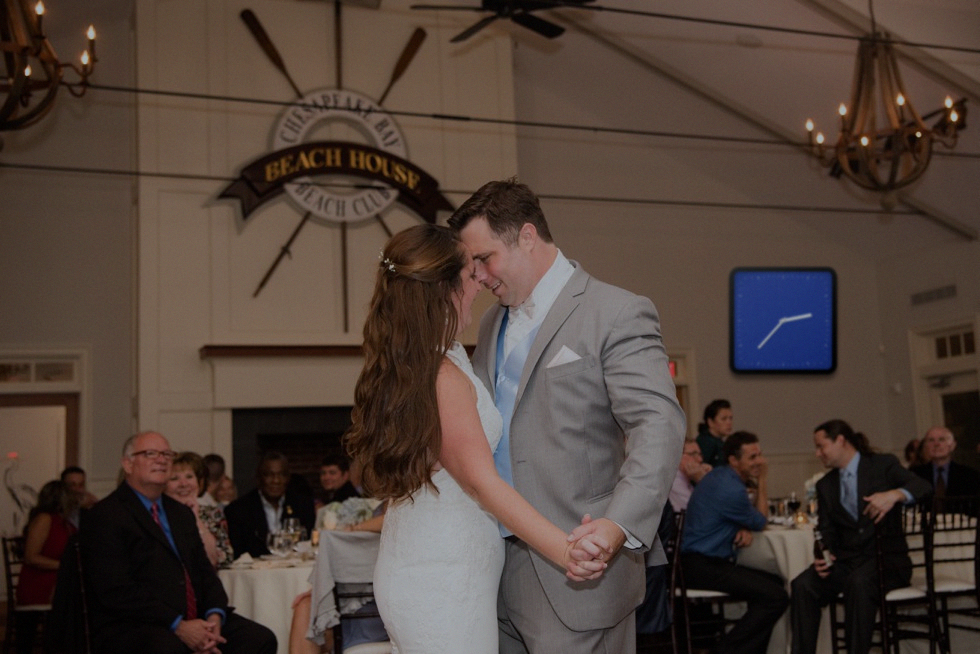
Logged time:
2:37
